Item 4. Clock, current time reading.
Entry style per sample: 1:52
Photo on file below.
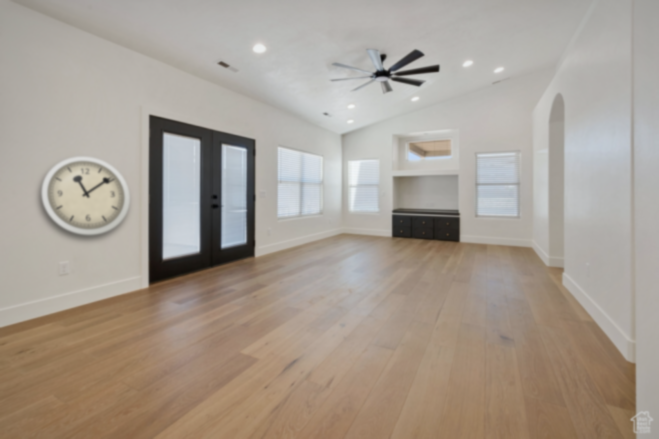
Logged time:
11:09
